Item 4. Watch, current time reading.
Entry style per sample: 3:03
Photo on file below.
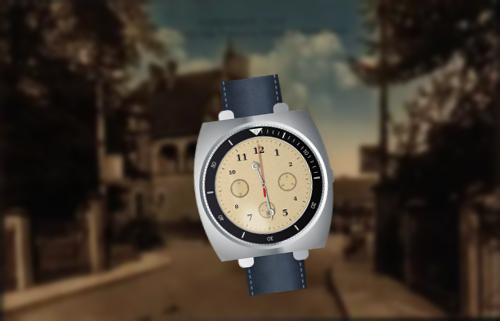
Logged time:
11:29
